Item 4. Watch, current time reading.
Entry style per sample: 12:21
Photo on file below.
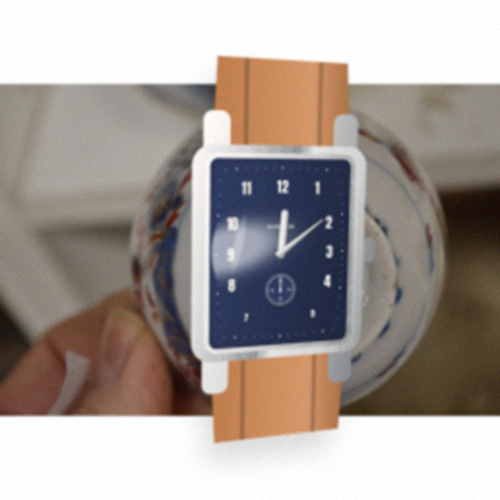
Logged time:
12:09
